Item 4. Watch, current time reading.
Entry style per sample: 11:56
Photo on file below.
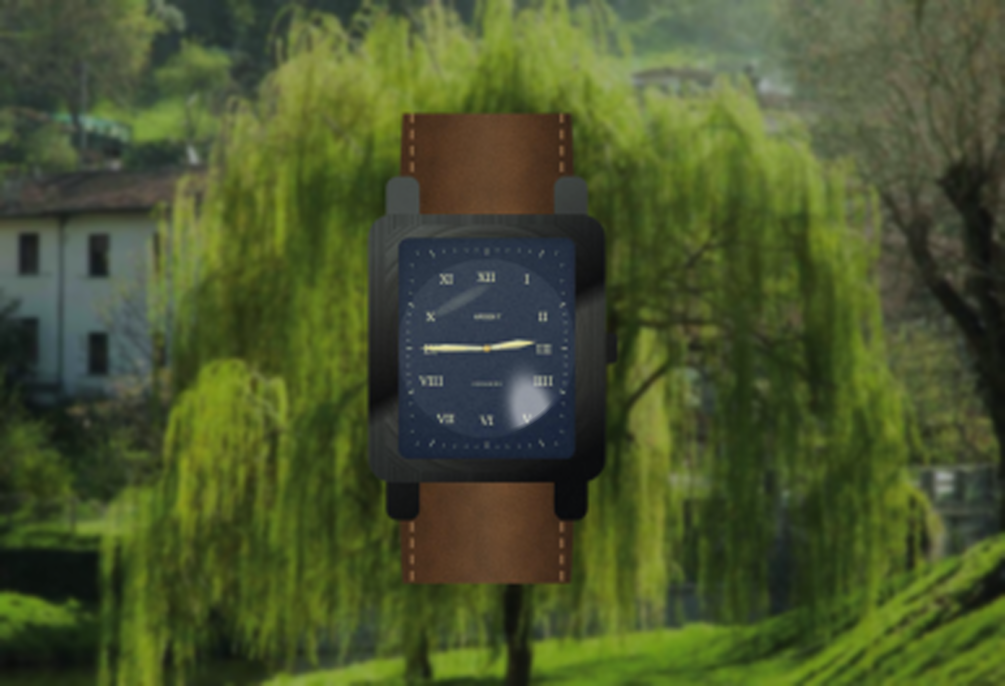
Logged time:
2:45
